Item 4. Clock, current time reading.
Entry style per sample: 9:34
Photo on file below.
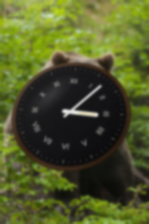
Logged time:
3:07
